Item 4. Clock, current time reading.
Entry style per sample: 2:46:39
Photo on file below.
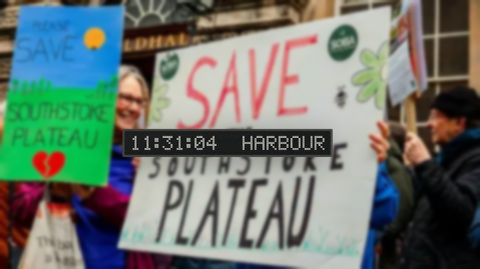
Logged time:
11:31:04
